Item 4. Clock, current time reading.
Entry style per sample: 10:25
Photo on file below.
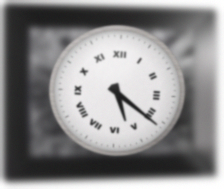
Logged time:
5:21
